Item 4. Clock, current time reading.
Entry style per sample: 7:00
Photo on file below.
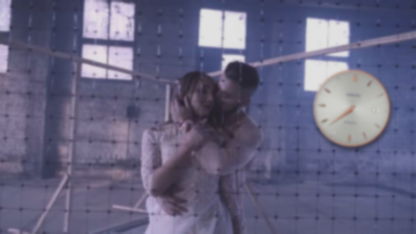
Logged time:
7:38
